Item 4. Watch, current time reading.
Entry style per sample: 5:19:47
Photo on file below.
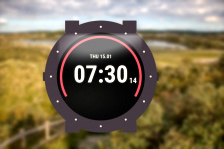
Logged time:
7:30:14
